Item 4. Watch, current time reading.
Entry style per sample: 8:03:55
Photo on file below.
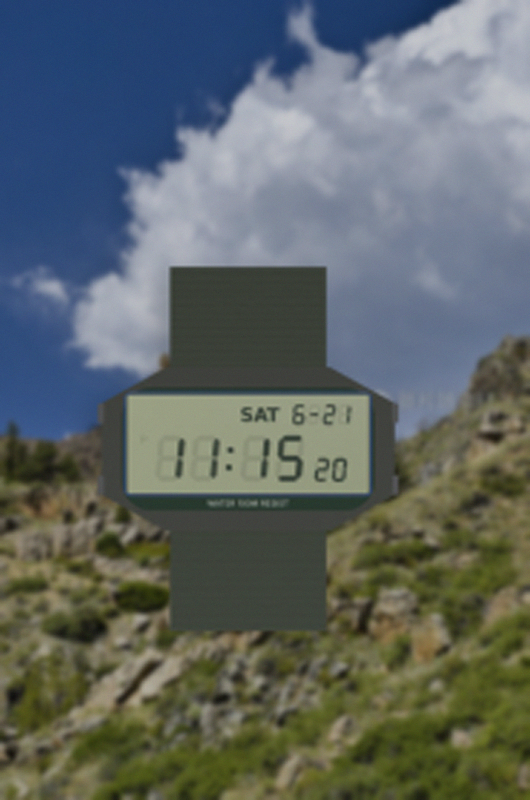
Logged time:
11:15:20
